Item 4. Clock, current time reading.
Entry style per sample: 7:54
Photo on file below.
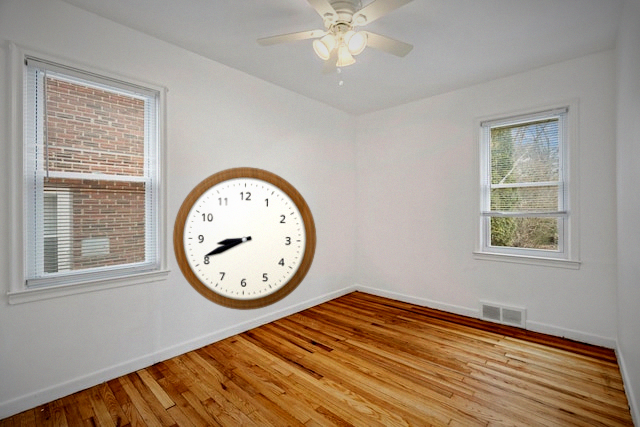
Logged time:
8:41
